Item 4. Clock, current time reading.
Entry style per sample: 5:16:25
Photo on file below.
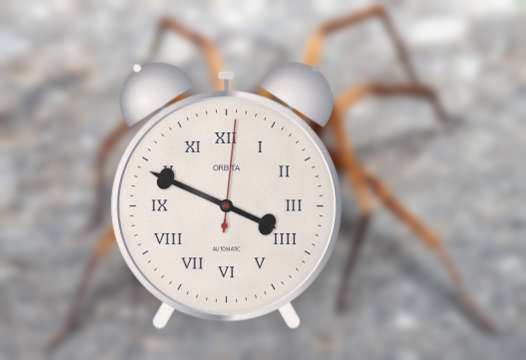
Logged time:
3:49:01
